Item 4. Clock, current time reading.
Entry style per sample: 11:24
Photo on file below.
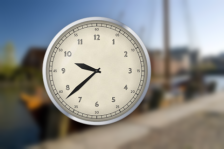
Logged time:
9:38
